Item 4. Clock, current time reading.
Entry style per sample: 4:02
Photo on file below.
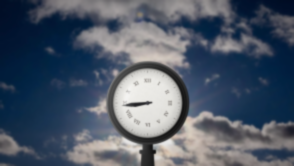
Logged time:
8:44
